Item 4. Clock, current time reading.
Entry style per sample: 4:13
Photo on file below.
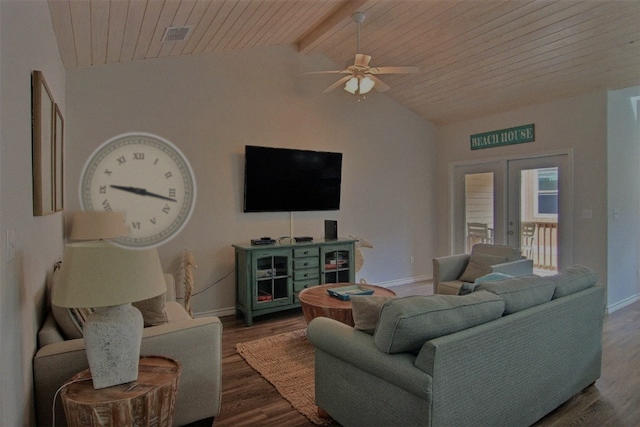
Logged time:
9:17
